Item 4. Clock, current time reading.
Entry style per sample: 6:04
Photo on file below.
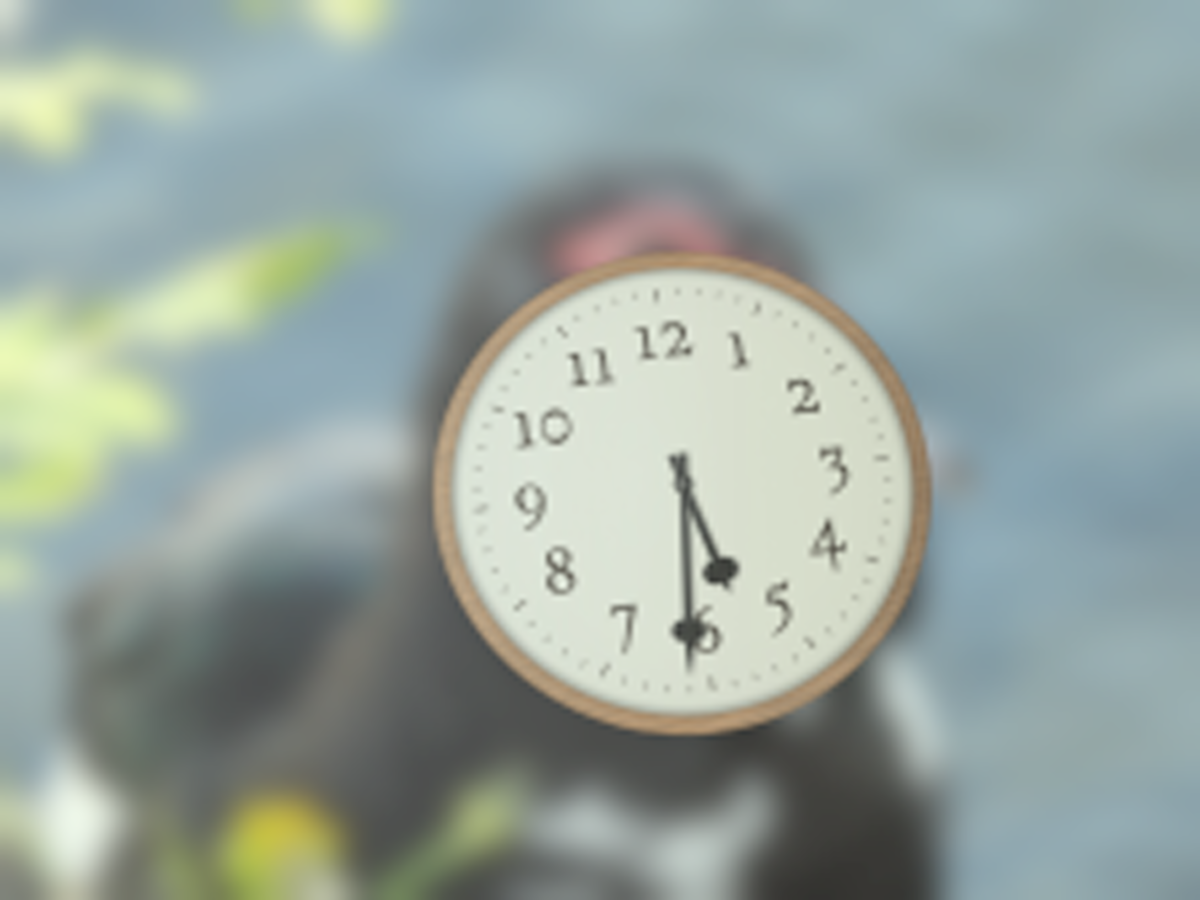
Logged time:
5:31
